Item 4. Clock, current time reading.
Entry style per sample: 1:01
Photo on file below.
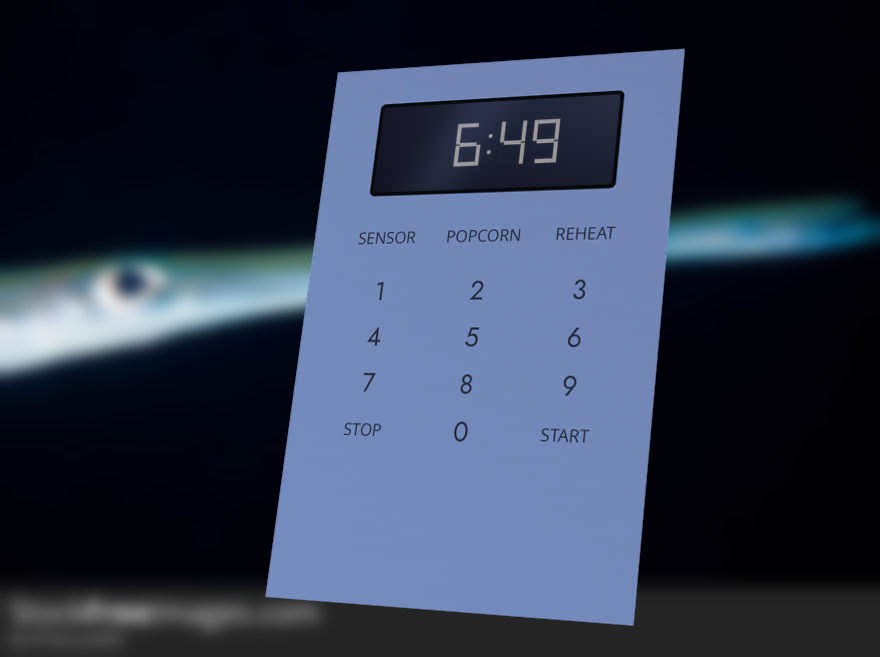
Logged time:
6:49
